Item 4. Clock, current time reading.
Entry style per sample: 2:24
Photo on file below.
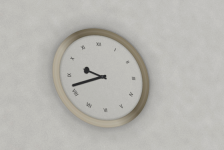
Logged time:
9:42
